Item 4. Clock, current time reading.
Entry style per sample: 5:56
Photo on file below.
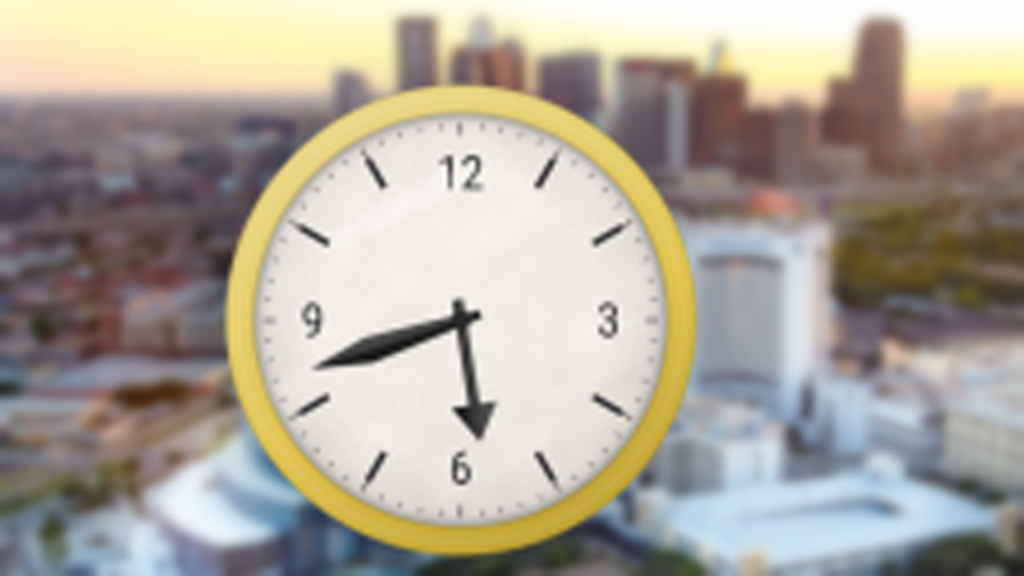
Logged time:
5:42
